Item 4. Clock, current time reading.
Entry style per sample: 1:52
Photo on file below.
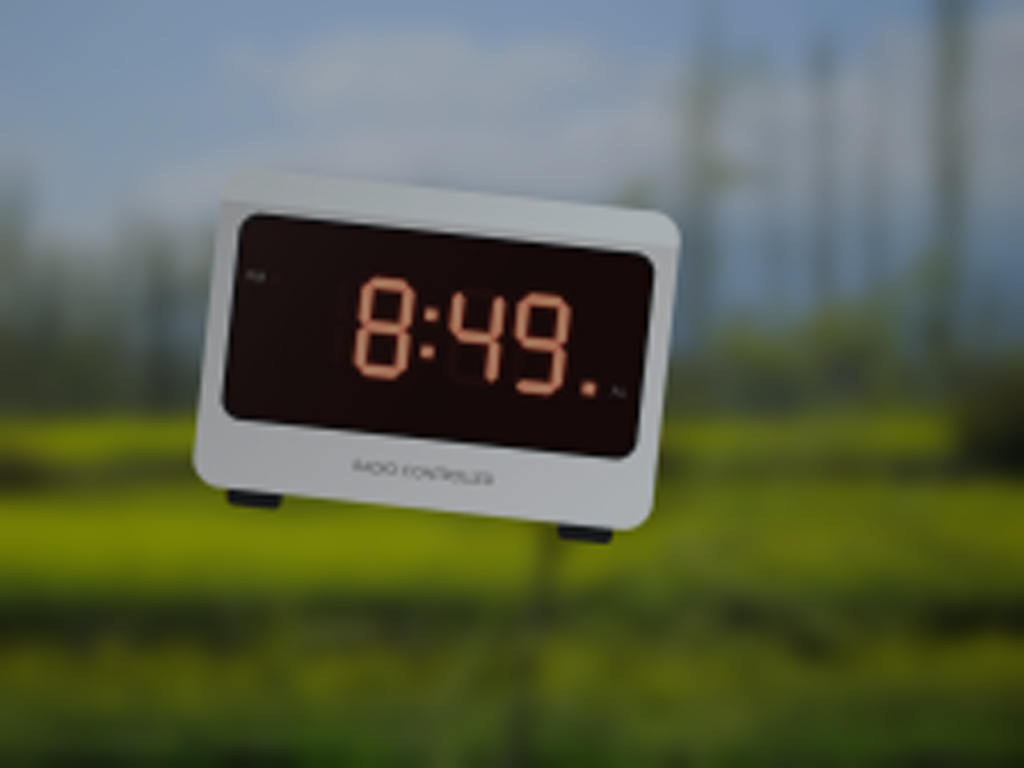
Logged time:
8:49
